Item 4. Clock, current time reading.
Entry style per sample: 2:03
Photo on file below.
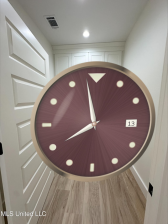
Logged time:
7:58
